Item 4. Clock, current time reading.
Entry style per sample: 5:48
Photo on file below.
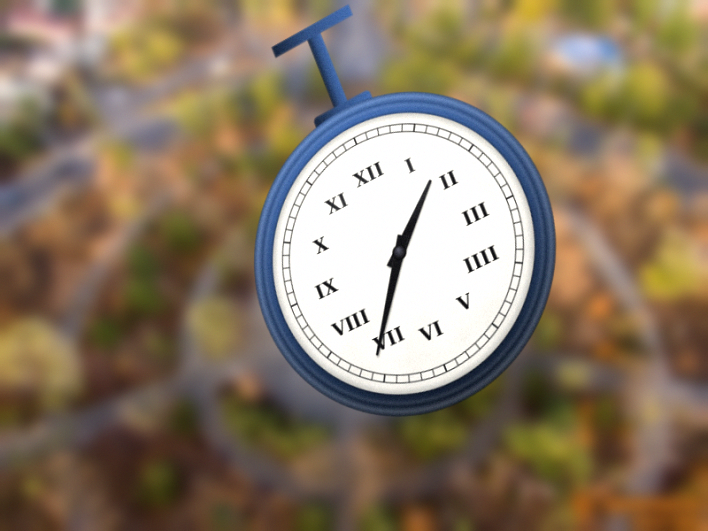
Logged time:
1:36
